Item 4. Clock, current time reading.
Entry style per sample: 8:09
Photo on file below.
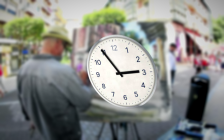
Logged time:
2:55
